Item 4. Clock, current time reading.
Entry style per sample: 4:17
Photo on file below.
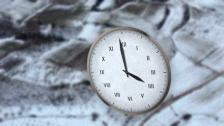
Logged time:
3:59
